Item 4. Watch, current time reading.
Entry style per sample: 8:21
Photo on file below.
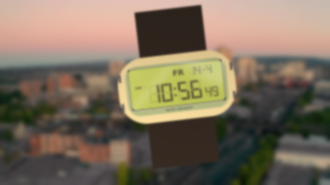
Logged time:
10:56
